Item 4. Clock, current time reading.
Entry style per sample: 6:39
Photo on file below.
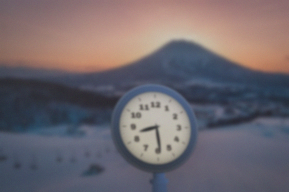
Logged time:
8:29
